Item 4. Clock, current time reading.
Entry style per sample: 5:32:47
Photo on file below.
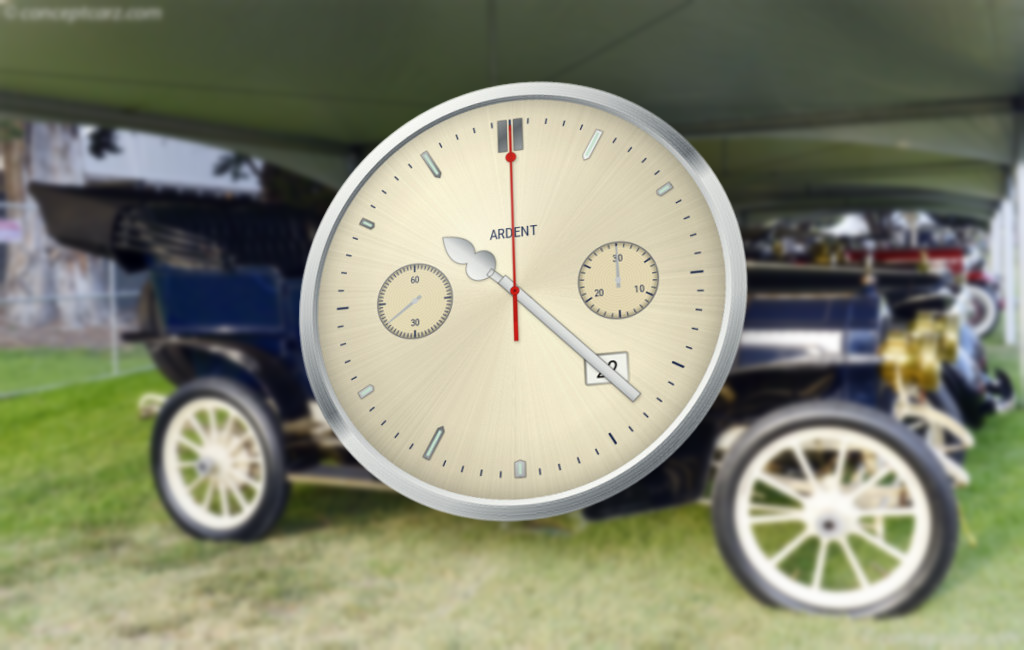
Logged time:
10:22:39
